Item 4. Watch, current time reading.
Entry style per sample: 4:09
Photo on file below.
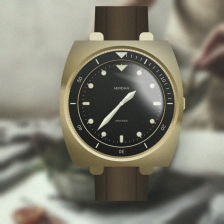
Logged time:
1:37
